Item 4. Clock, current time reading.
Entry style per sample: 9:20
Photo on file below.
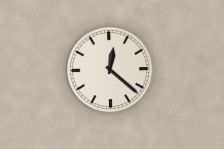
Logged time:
12:22
